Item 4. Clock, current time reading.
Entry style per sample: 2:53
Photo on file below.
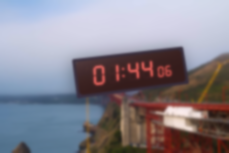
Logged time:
1:44
